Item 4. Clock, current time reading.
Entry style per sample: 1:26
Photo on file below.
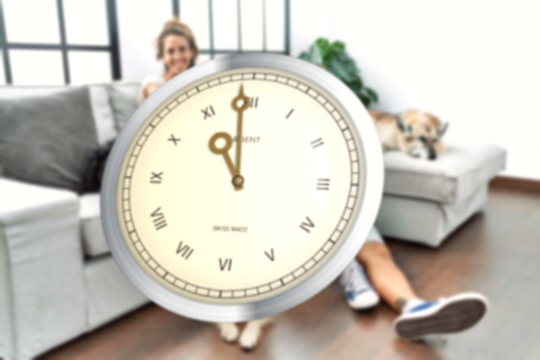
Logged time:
10:59
